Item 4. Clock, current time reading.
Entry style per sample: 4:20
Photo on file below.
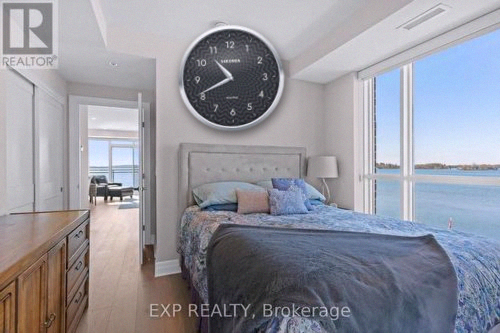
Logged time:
10:41
